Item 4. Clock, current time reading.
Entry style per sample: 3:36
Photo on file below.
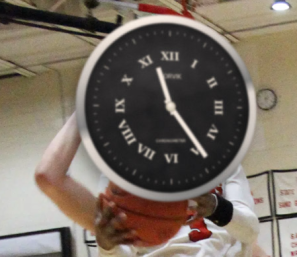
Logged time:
11:24
